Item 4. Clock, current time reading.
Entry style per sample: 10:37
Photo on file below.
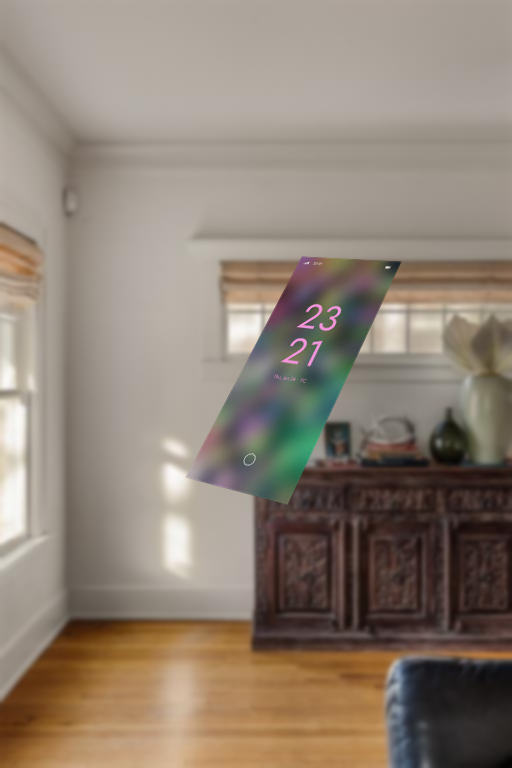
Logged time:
23:21
